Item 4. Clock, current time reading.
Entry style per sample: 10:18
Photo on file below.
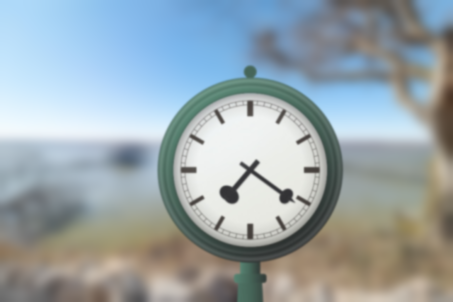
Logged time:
7:21
